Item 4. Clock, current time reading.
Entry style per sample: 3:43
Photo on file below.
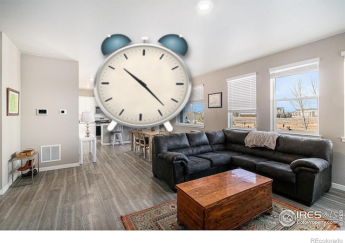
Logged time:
10:23
